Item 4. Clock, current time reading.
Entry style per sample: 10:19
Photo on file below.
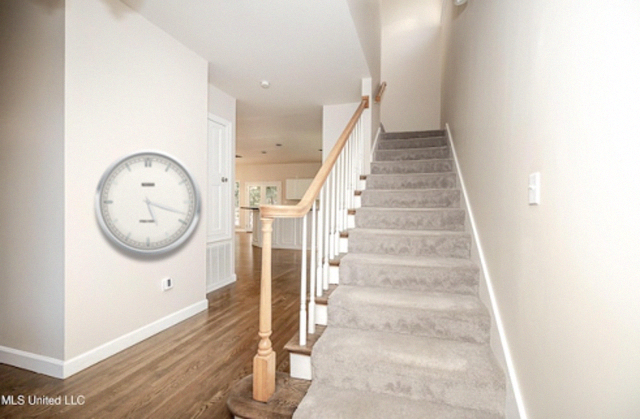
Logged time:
5:18
